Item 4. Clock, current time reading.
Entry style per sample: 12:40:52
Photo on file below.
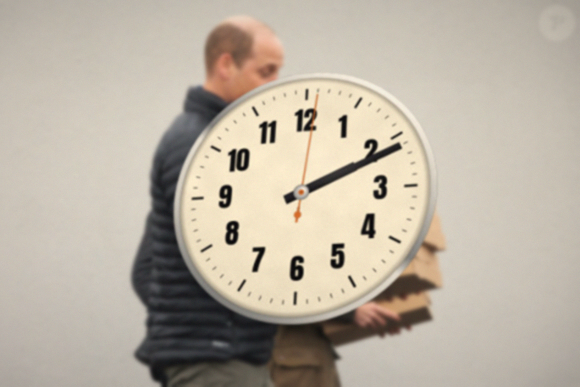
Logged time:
2:11:01
